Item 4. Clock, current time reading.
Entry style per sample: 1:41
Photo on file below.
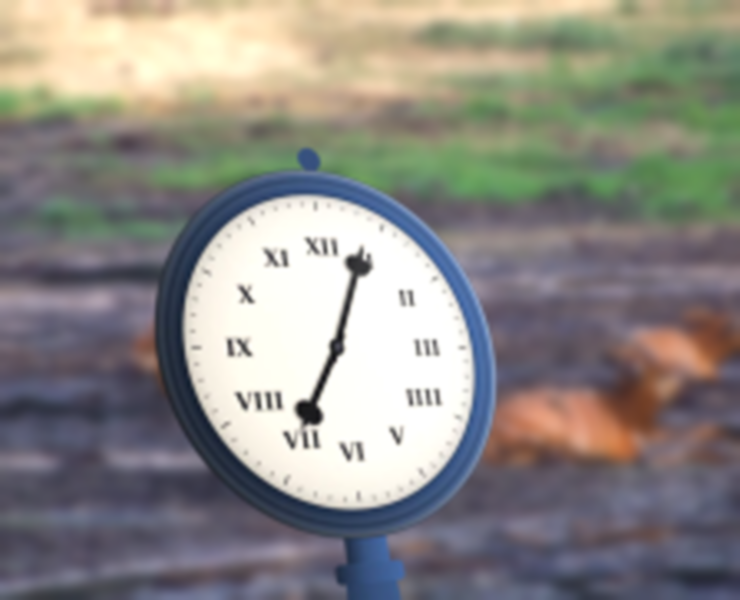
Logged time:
7:04
